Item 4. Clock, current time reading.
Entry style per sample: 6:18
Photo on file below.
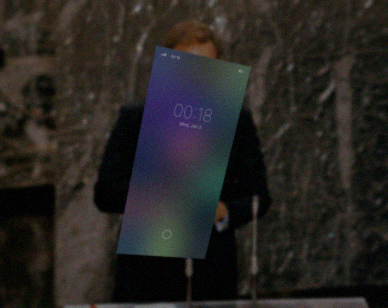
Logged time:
0:18
